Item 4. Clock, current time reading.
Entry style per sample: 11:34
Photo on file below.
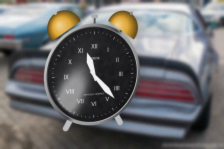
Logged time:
11:23
